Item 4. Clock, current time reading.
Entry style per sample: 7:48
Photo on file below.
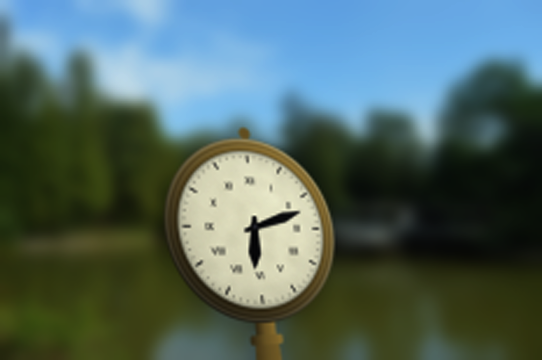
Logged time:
6:12
